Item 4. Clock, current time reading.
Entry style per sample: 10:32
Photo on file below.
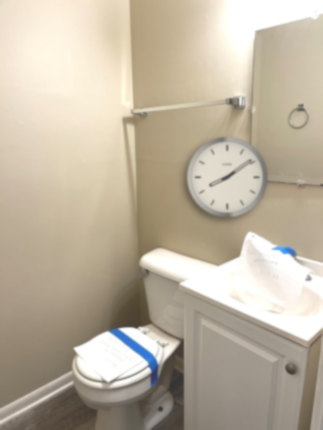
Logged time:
8:09
